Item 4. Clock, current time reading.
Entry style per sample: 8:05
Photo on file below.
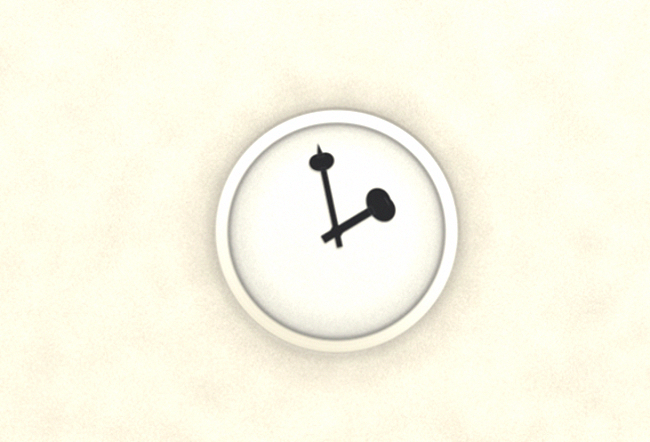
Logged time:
1:58
